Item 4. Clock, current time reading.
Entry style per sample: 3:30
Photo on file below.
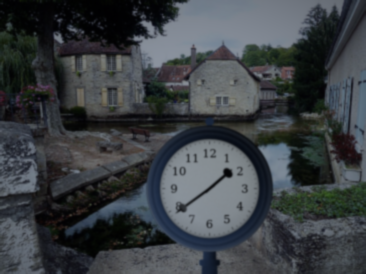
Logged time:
1:39
